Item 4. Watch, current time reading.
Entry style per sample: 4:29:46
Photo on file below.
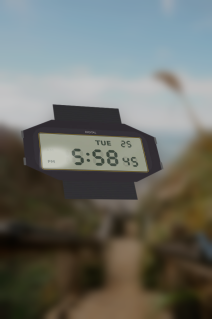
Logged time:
5:58:45
